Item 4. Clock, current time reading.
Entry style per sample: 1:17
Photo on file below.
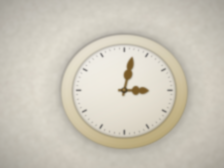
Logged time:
3:02
